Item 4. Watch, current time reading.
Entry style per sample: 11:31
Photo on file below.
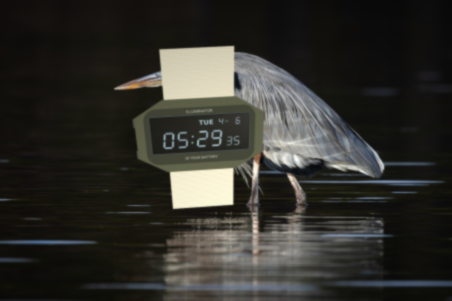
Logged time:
5:29
